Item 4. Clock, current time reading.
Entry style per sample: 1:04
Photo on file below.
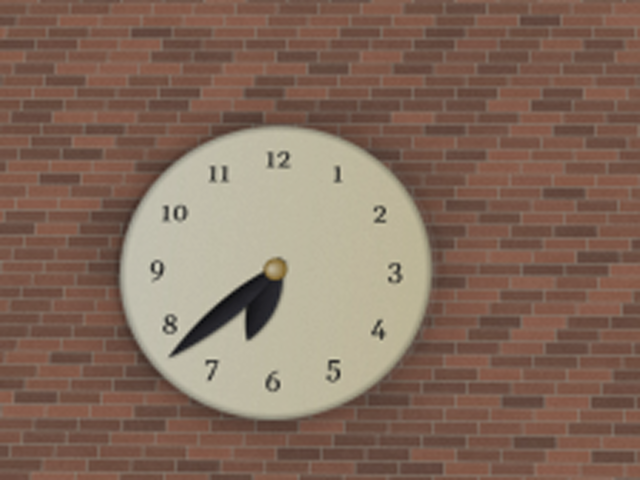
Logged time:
6:38
